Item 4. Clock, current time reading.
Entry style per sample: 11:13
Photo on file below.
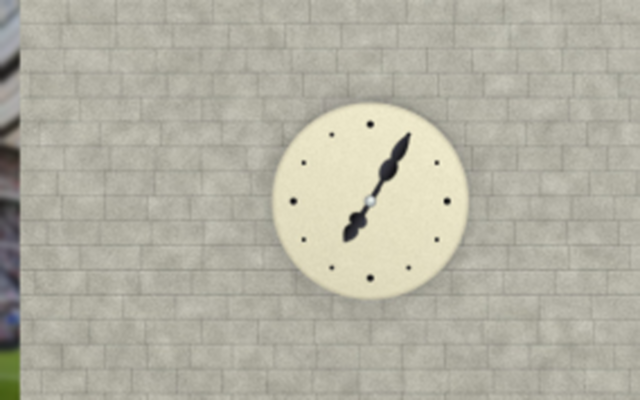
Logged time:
7:05
